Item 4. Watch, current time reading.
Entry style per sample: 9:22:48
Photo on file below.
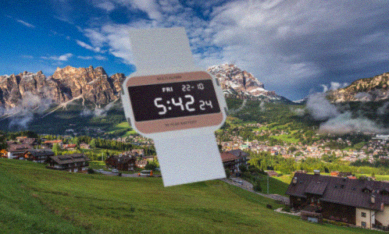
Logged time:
5:42:24
